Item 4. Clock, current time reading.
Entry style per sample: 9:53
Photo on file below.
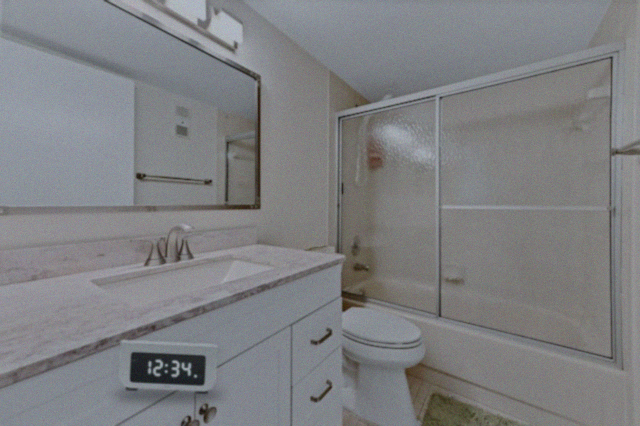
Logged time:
12:34
